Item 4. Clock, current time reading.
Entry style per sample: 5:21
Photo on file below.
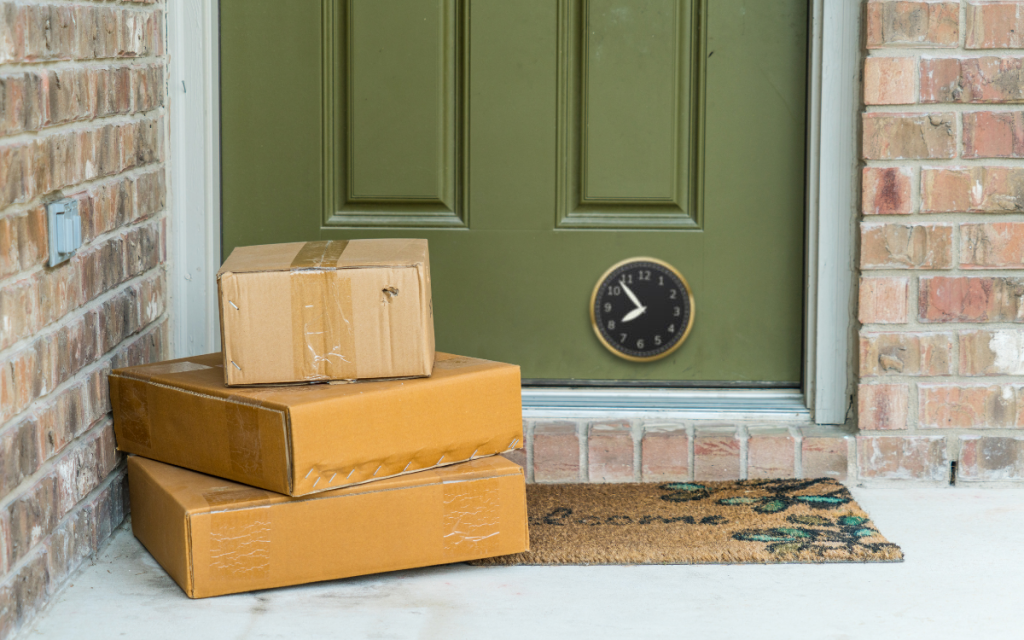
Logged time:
7:53
